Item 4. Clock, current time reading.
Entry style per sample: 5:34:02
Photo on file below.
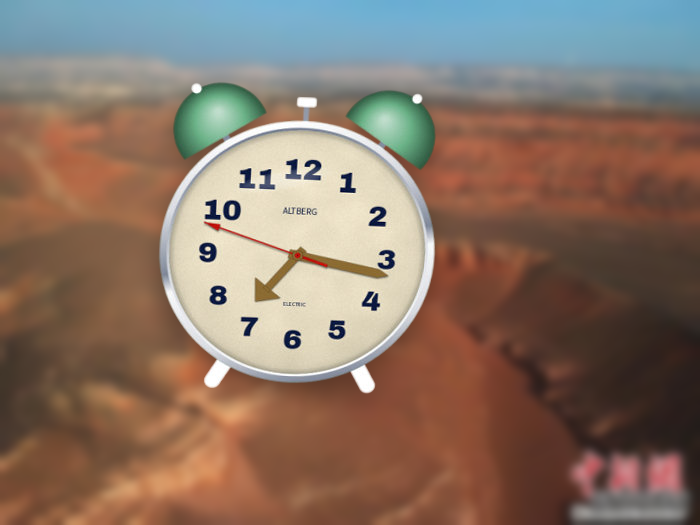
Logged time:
7:16:48
